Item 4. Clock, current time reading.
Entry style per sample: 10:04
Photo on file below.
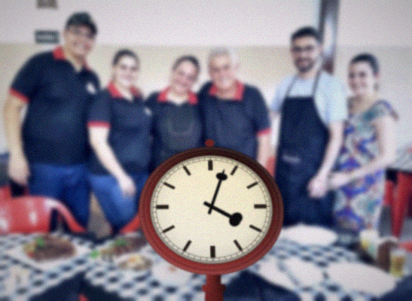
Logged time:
4:03
